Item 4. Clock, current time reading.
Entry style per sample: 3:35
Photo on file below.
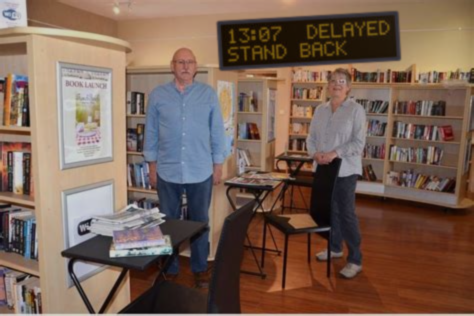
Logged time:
13:07
